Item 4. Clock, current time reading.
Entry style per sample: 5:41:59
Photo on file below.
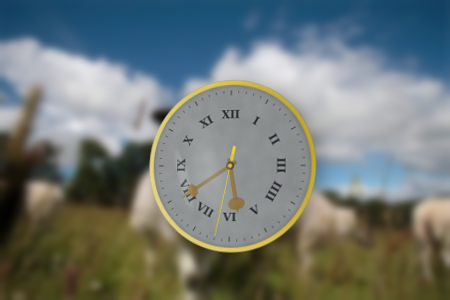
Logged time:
5:39:32
